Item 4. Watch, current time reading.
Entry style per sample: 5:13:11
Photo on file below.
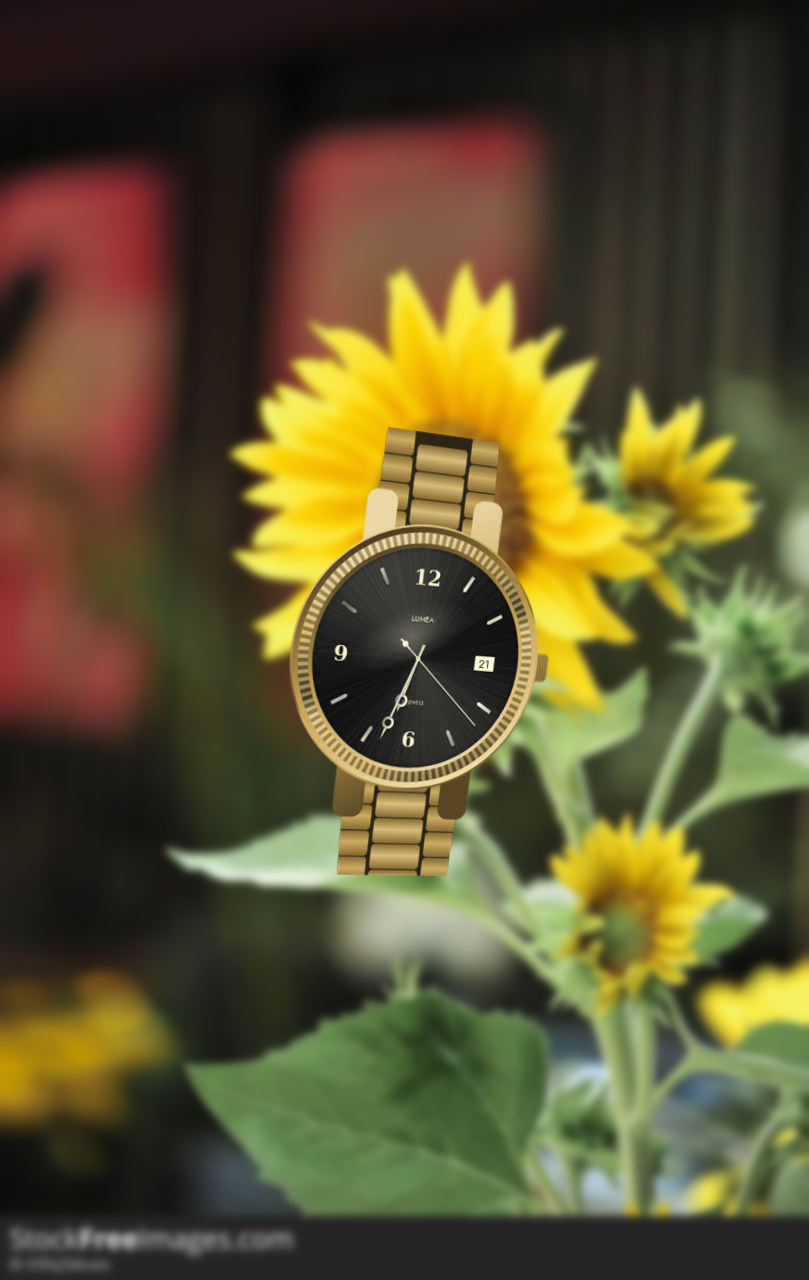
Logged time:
6:33:22
